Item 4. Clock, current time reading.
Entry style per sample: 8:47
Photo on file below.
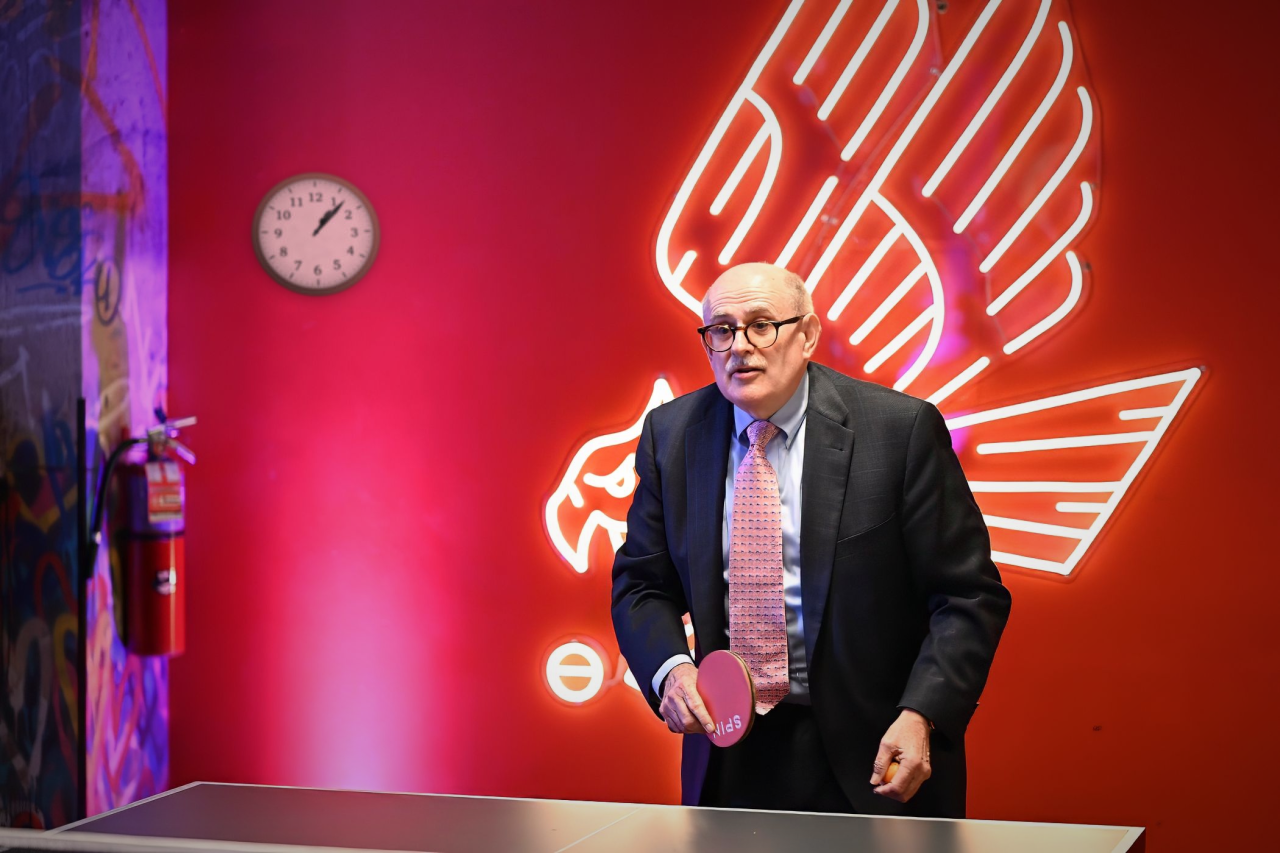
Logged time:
1:07
